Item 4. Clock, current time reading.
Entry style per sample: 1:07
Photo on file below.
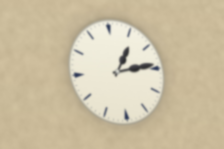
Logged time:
1:14
